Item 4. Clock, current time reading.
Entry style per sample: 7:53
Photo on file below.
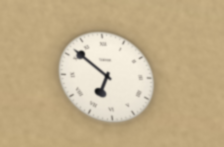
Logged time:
6:52
